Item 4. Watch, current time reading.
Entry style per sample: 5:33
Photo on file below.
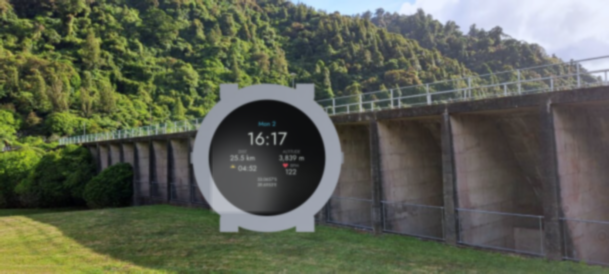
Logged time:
16:17
